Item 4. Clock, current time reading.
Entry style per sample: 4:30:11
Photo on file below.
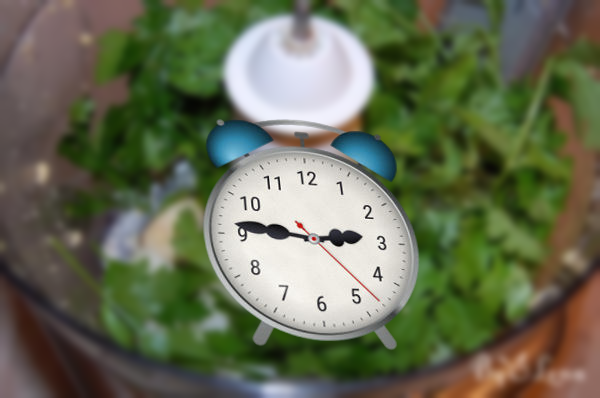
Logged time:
2:46:23
